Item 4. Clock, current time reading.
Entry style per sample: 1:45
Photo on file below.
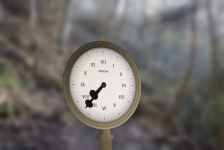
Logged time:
7:37
